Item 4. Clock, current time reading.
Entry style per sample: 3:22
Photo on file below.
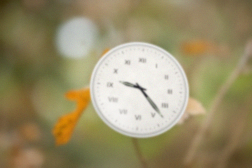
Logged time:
9:23
